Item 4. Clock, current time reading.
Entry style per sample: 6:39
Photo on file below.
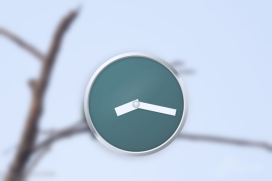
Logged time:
8:17
